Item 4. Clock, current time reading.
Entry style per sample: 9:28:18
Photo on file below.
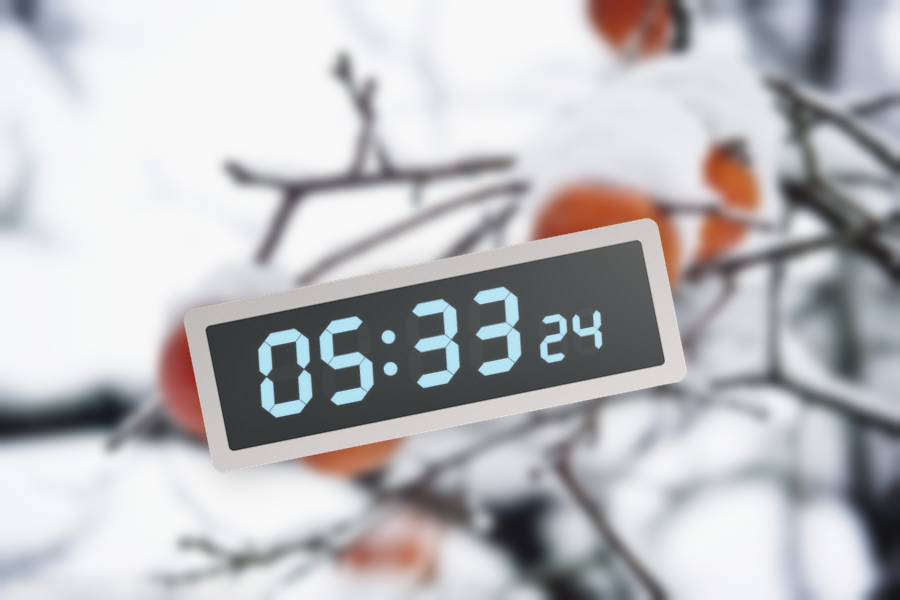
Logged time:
5:33:24
